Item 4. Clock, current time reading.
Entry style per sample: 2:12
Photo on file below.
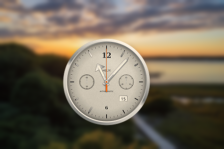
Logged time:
11:07
